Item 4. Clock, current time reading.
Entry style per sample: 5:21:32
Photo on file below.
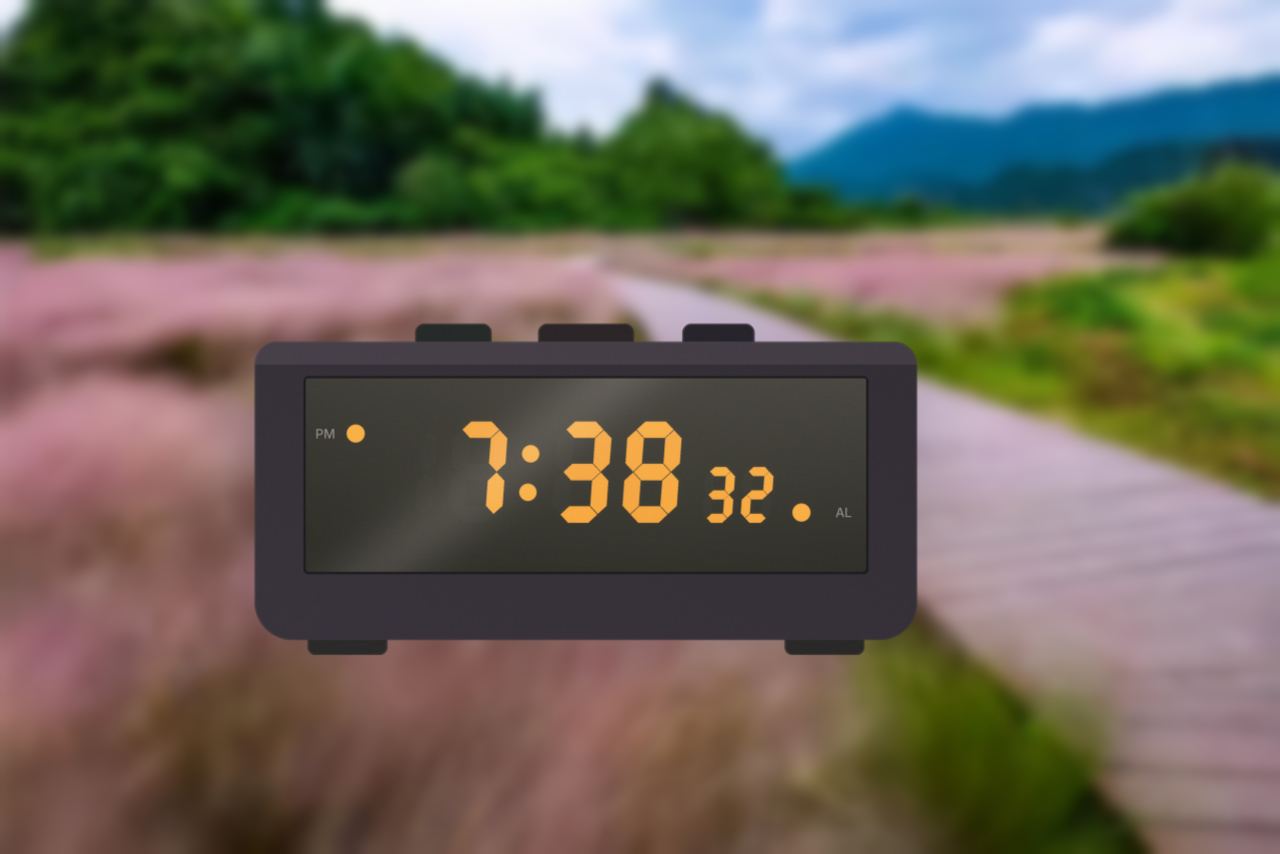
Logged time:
7:38:32
